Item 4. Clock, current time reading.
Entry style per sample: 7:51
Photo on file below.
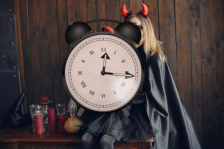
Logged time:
12:16
